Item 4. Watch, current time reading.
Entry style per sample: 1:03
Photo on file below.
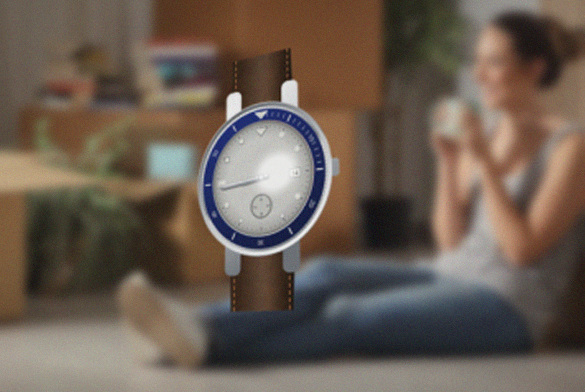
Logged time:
8:44
